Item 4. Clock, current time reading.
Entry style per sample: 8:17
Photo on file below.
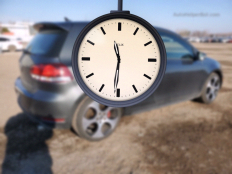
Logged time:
11:31
